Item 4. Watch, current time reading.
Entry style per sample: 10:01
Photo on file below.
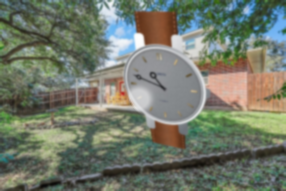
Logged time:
10:48
